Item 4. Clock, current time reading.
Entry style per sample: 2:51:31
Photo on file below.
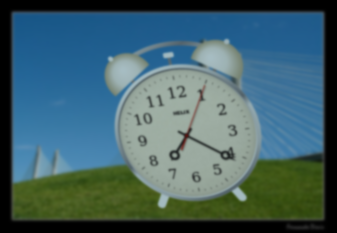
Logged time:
7:21:05
